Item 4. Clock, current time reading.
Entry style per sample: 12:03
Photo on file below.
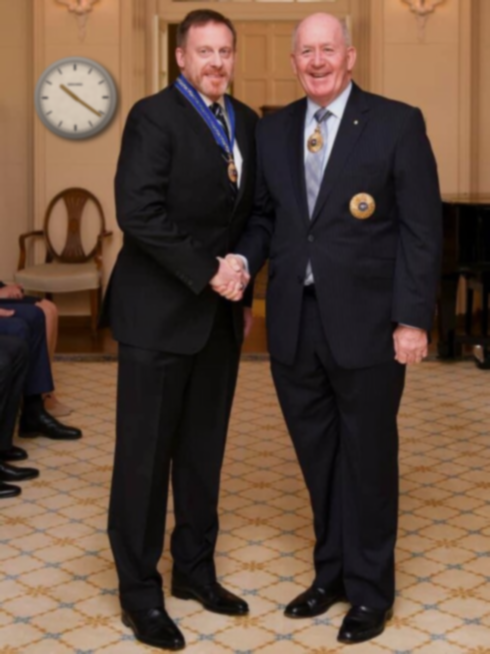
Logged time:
10:21
